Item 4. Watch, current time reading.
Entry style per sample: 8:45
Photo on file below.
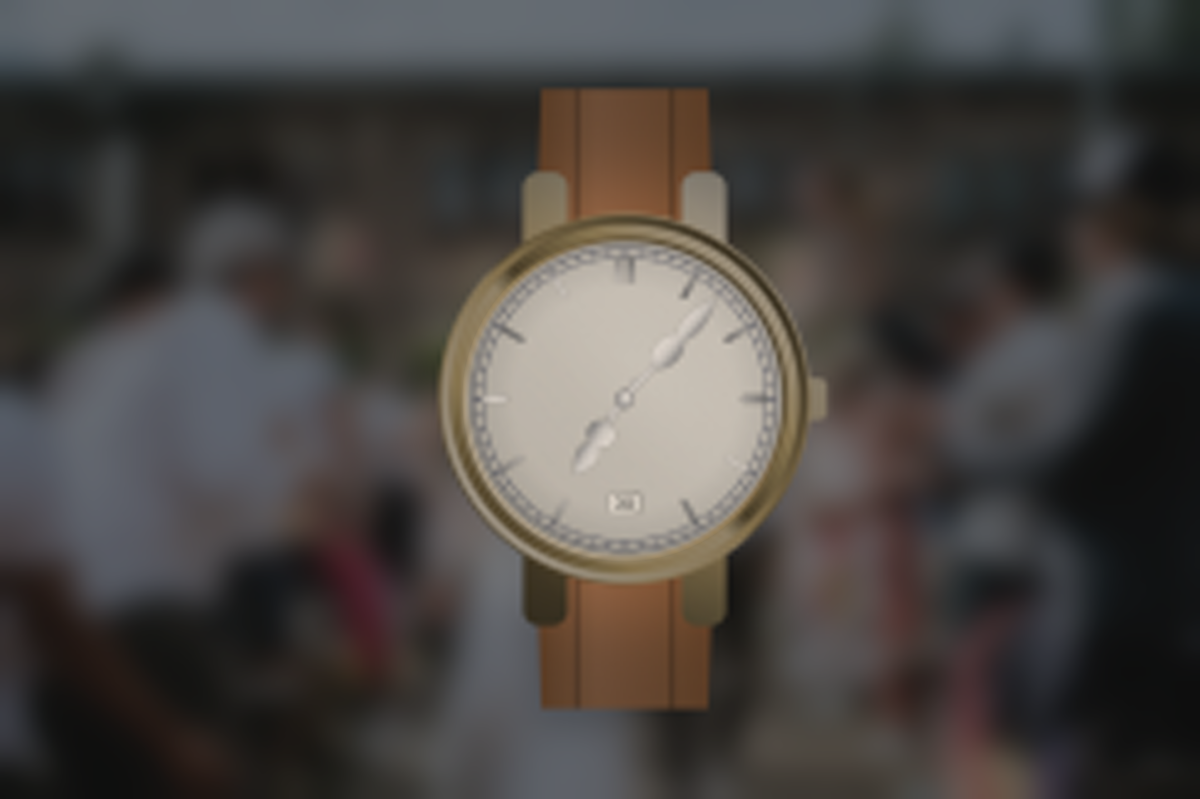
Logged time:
7:07
